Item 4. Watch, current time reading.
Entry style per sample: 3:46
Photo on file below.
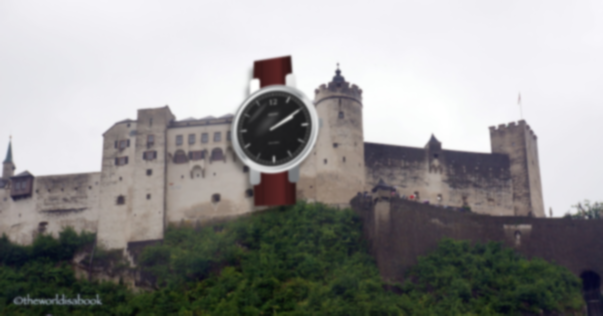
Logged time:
2:10
